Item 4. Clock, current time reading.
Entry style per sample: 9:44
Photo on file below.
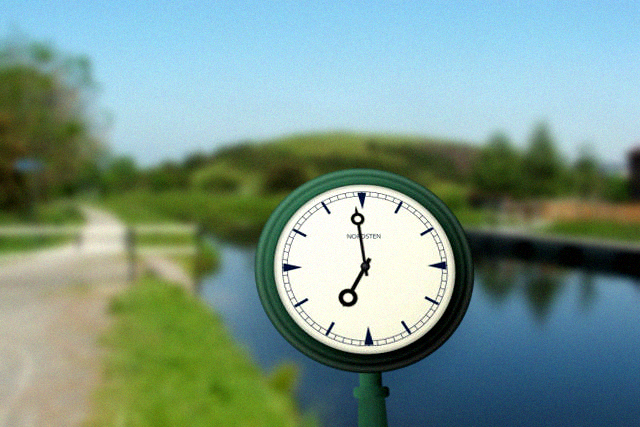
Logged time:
6:59
